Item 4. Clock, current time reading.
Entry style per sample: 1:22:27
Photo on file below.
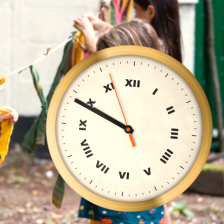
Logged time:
9:48:56
